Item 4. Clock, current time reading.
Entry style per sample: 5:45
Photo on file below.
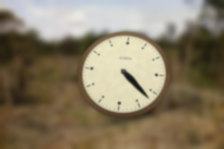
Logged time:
4:22
